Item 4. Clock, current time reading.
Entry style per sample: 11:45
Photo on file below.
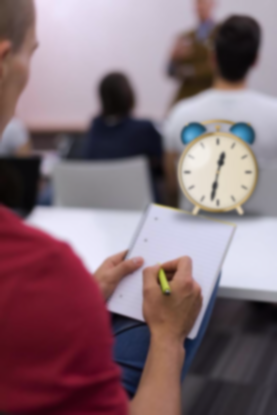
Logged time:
12:32
